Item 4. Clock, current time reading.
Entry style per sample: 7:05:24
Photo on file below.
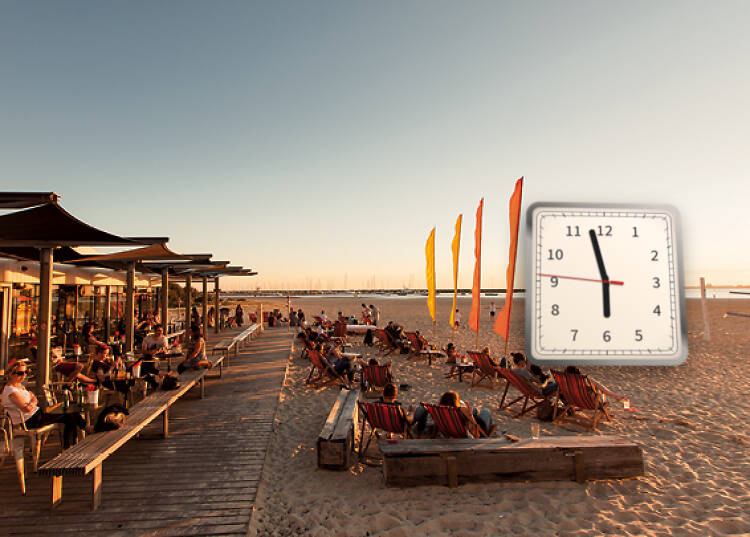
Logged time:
5:57:46
